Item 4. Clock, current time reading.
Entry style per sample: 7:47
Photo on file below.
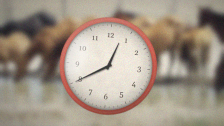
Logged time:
12:40
